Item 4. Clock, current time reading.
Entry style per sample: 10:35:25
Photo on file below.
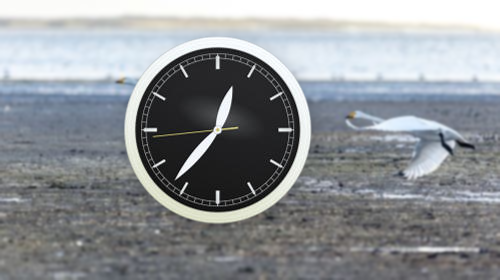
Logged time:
12:36:44
